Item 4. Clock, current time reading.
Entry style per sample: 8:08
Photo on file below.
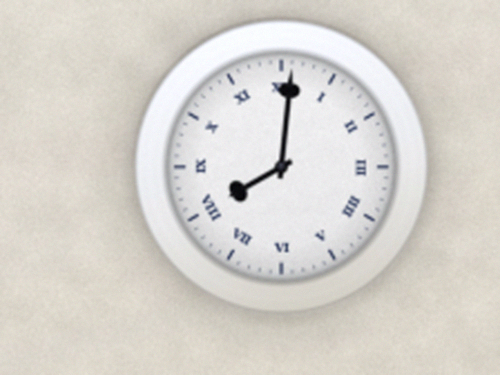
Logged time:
8:01
